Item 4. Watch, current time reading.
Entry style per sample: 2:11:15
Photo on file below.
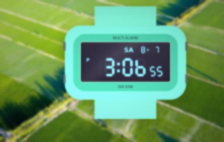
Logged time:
3:06:55
